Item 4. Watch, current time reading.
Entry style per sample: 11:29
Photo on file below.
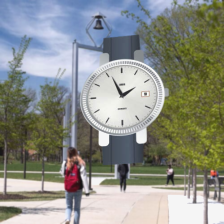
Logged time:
1:56
